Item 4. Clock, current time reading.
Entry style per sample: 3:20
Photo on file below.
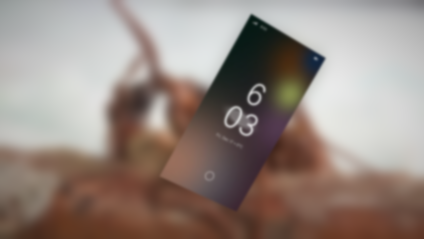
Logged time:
6:03
